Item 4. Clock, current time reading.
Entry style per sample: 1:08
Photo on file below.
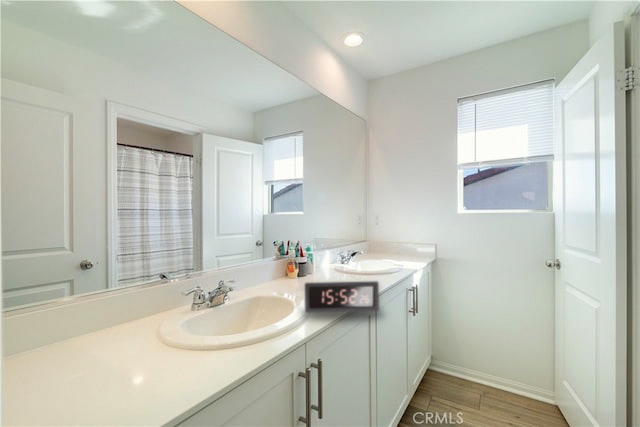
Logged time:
15:52
